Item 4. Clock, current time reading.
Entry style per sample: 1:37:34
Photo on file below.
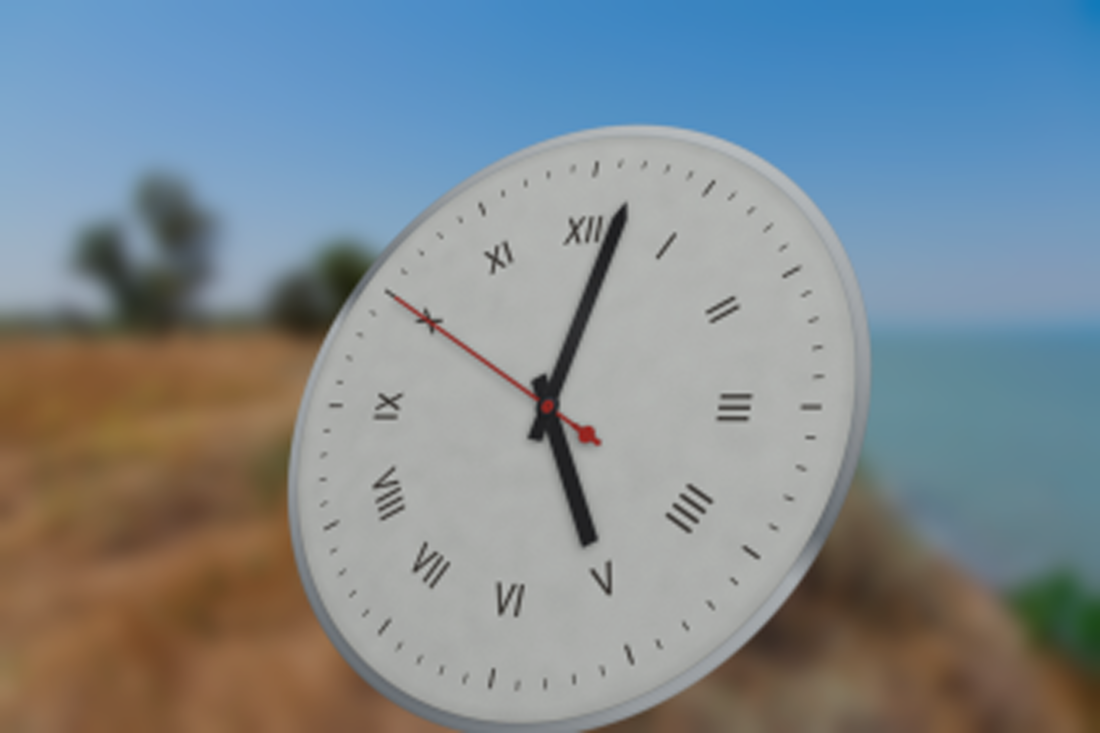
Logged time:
5:01:50
